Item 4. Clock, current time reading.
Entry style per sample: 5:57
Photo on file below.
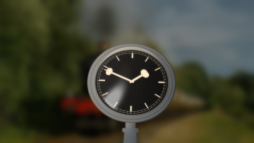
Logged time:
1:49
